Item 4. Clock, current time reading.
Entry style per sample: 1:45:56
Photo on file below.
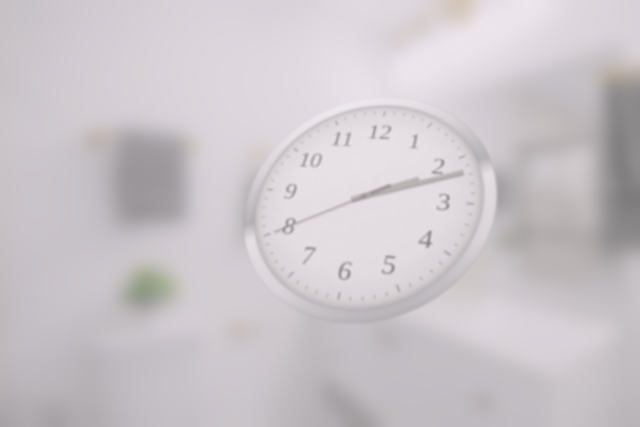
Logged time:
2:11:40
